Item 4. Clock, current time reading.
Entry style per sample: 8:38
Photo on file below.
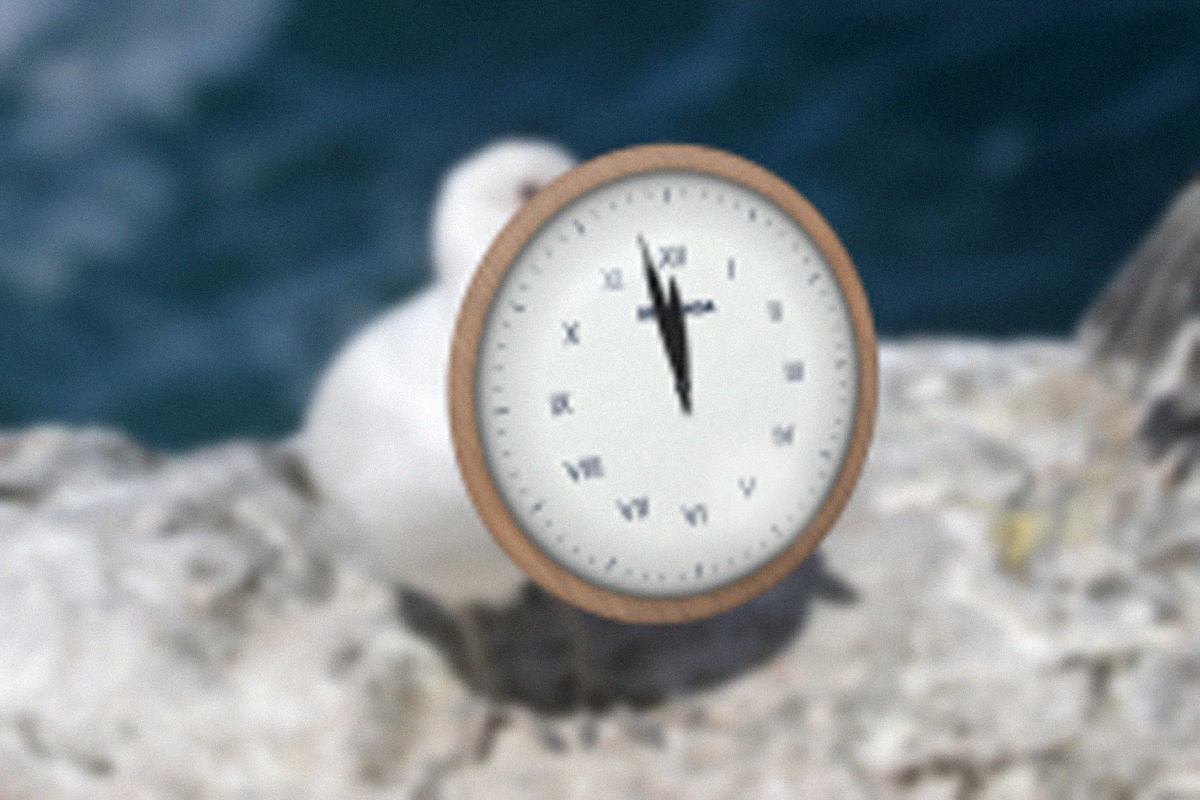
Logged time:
11:58
